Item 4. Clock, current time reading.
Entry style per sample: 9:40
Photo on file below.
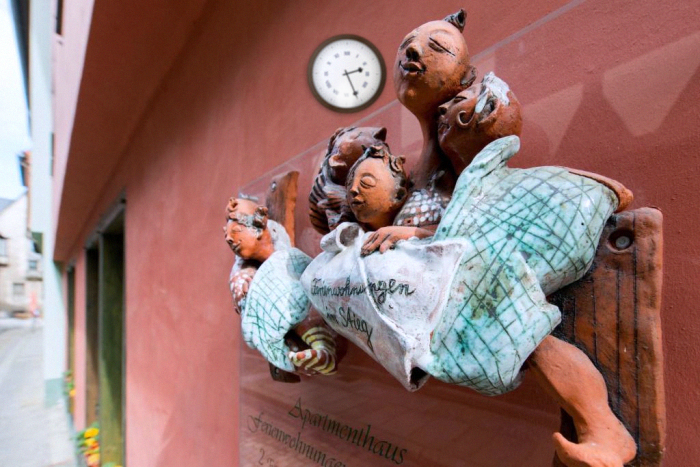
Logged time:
2:26
